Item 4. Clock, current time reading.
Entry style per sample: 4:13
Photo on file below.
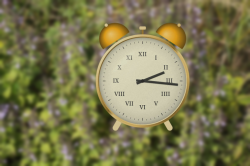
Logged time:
2:16
